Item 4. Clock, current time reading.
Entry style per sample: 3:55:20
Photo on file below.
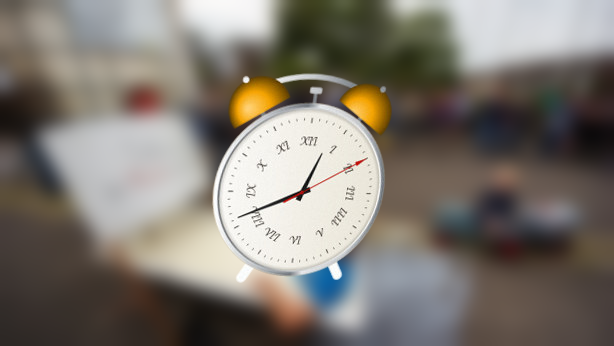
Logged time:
12:41:10
